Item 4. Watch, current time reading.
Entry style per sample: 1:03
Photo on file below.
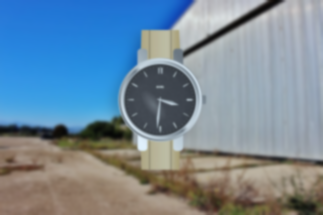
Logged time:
3:31
